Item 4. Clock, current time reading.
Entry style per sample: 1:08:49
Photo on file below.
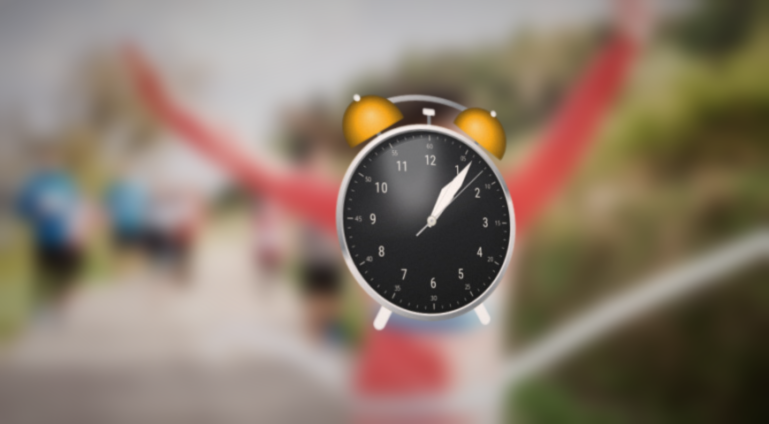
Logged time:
1:06:08
